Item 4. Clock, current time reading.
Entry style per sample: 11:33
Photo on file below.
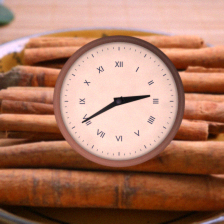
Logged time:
2:40
